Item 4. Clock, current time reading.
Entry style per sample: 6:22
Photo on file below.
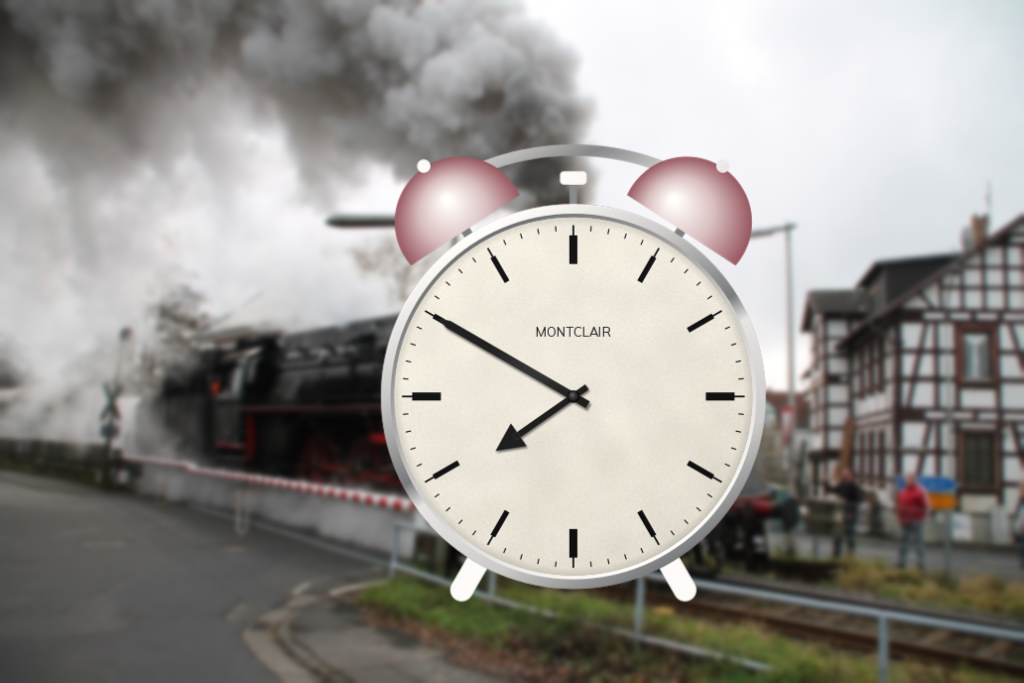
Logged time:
7:50
